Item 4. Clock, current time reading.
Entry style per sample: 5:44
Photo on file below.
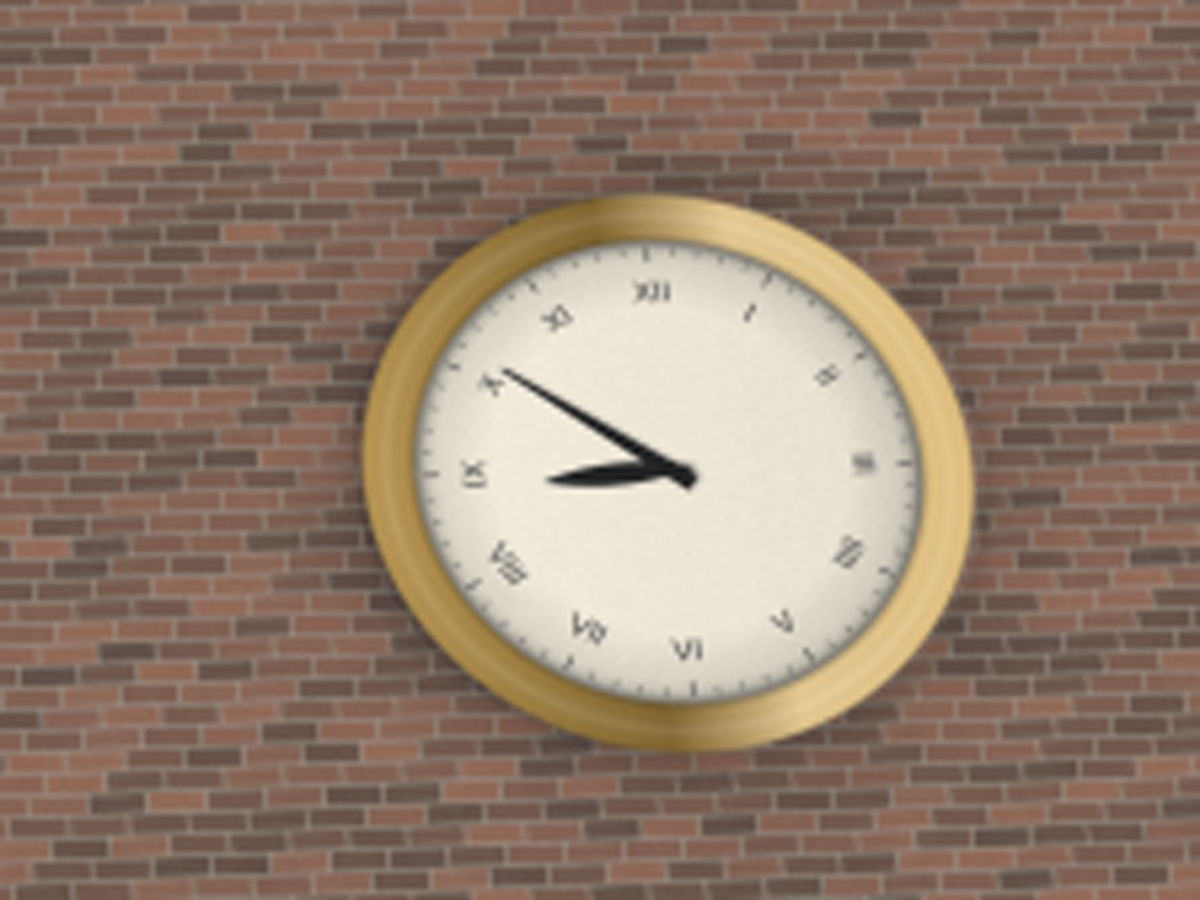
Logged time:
8:51
